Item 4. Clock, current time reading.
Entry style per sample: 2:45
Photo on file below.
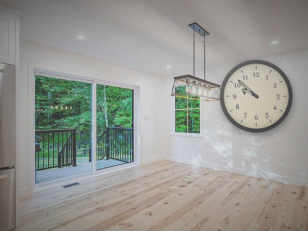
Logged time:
9:52
